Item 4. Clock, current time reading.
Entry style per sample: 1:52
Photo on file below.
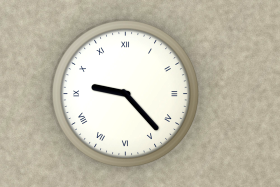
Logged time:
9:23
